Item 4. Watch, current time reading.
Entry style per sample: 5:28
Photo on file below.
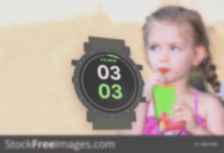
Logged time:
3:03
